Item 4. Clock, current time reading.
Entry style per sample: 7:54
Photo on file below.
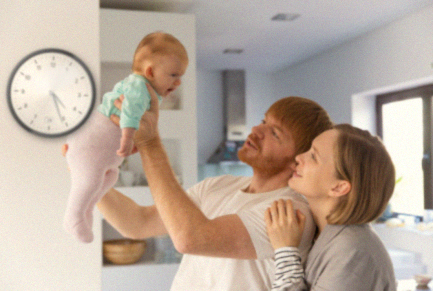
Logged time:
4:26
